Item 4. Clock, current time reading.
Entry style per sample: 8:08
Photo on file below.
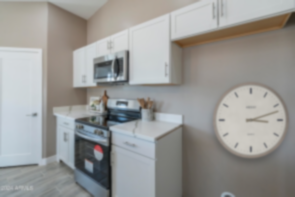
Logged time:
3:12
